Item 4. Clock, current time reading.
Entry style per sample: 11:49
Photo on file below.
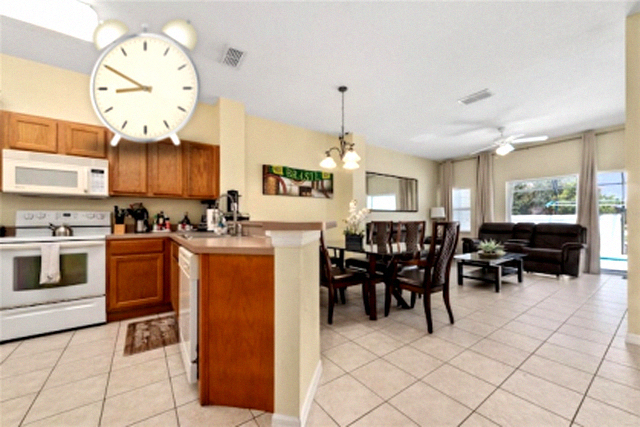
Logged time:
8:50
